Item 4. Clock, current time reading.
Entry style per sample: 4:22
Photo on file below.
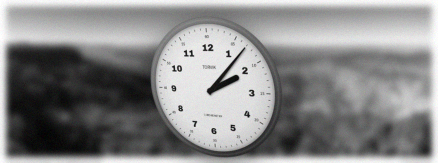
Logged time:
2:07
